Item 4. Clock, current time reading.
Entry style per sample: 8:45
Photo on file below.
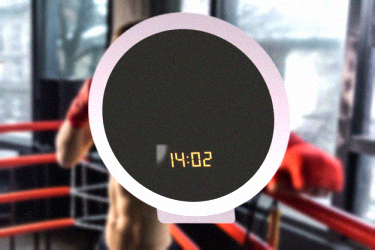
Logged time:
14:02
